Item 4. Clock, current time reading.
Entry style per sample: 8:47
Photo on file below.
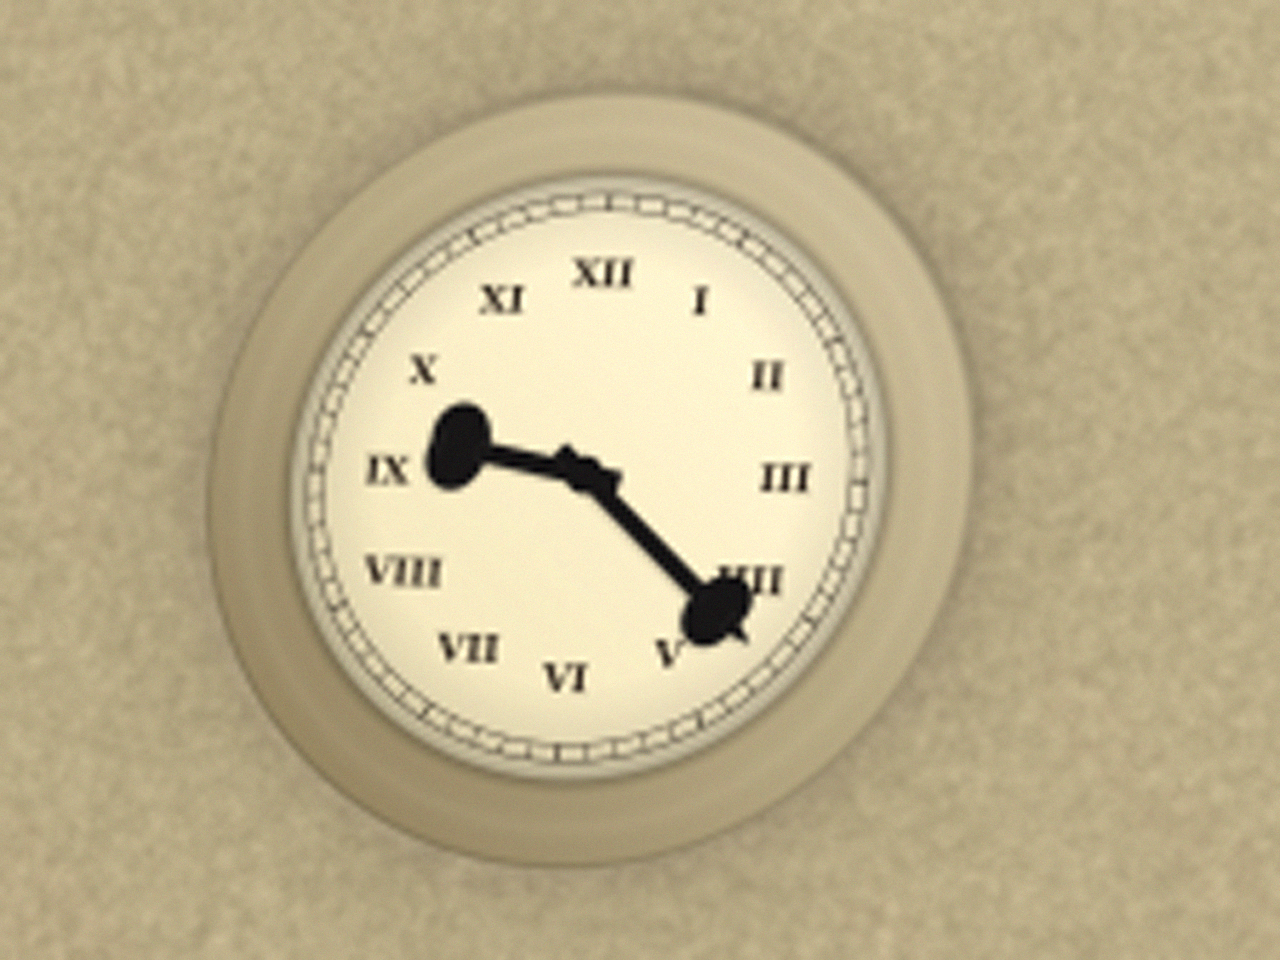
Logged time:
9:22
